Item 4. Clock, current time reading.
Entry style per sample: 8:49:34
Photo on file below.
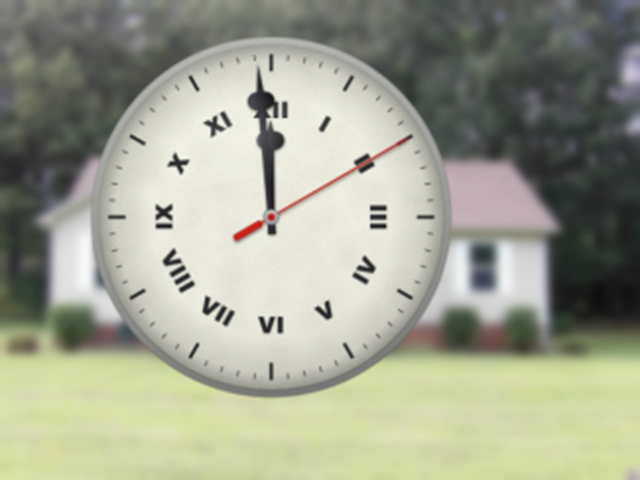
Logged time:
11:59:10
